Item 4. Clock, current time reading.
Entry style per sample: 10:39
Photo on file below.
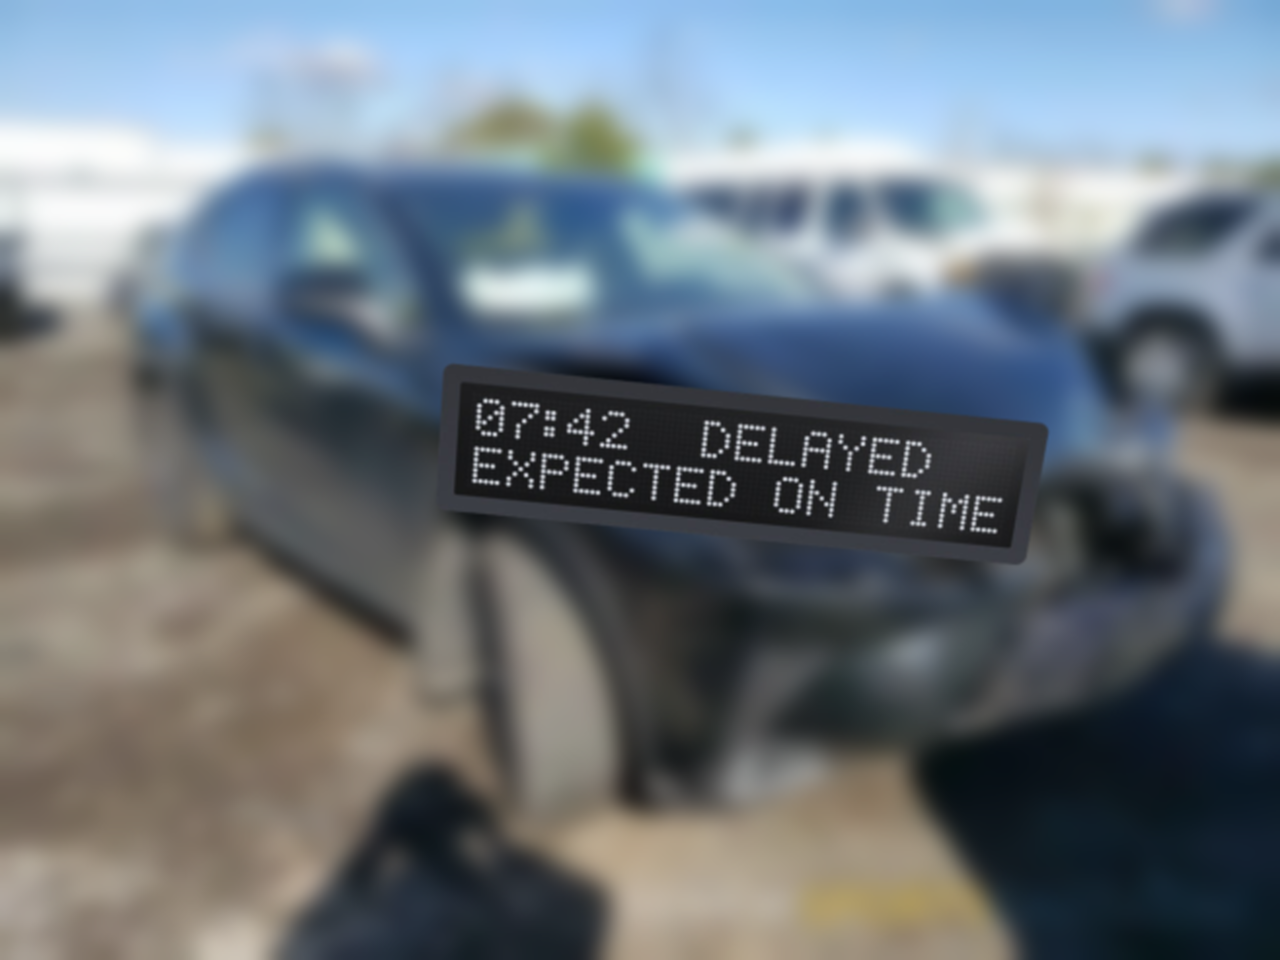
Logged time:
7:42
